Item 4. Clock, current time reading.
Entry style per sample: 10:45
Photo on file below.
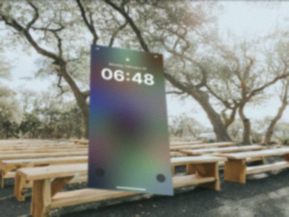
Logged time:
6:48
